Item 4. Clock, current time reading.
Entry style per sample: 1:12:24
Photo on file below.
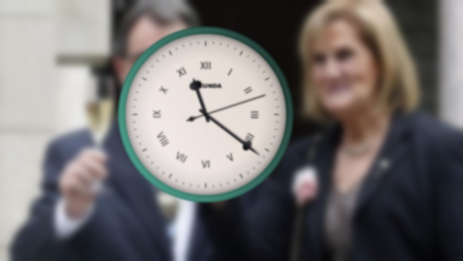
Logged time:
11:21:12
